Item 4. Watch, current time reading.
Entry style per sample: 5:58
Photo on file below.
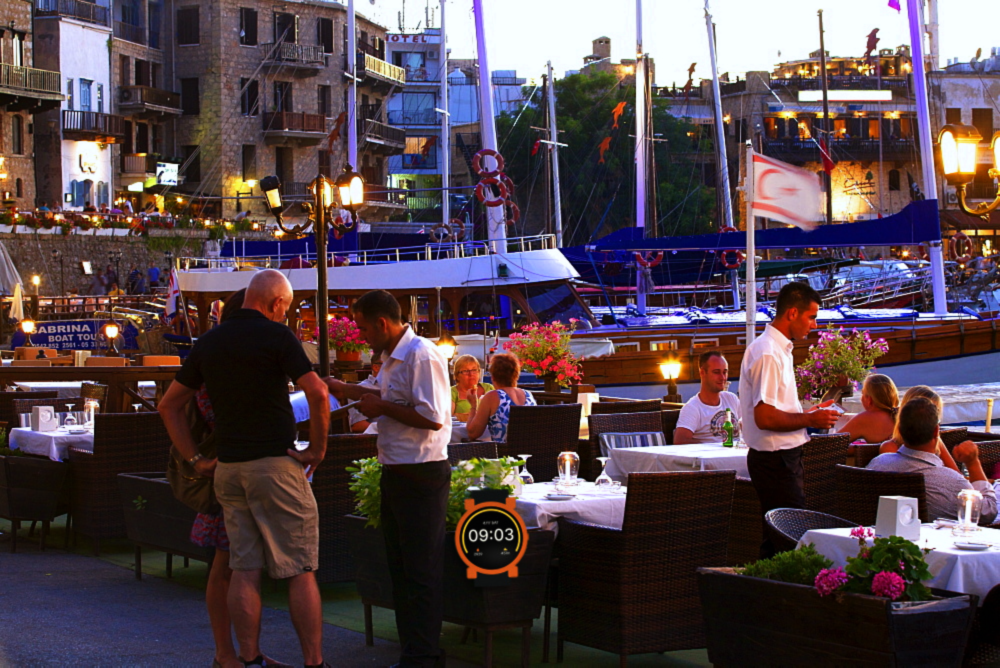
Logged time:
9:03
